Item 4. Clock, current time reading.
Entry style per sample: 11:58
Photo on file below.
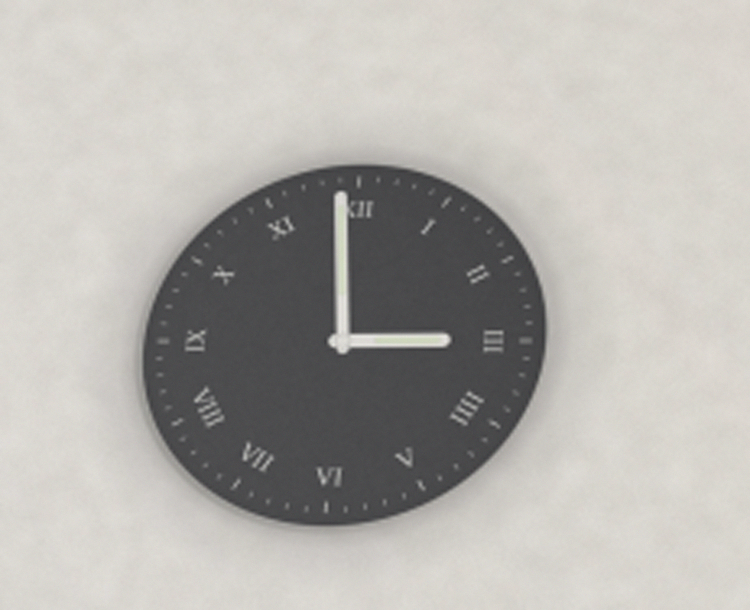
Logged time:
2:59
